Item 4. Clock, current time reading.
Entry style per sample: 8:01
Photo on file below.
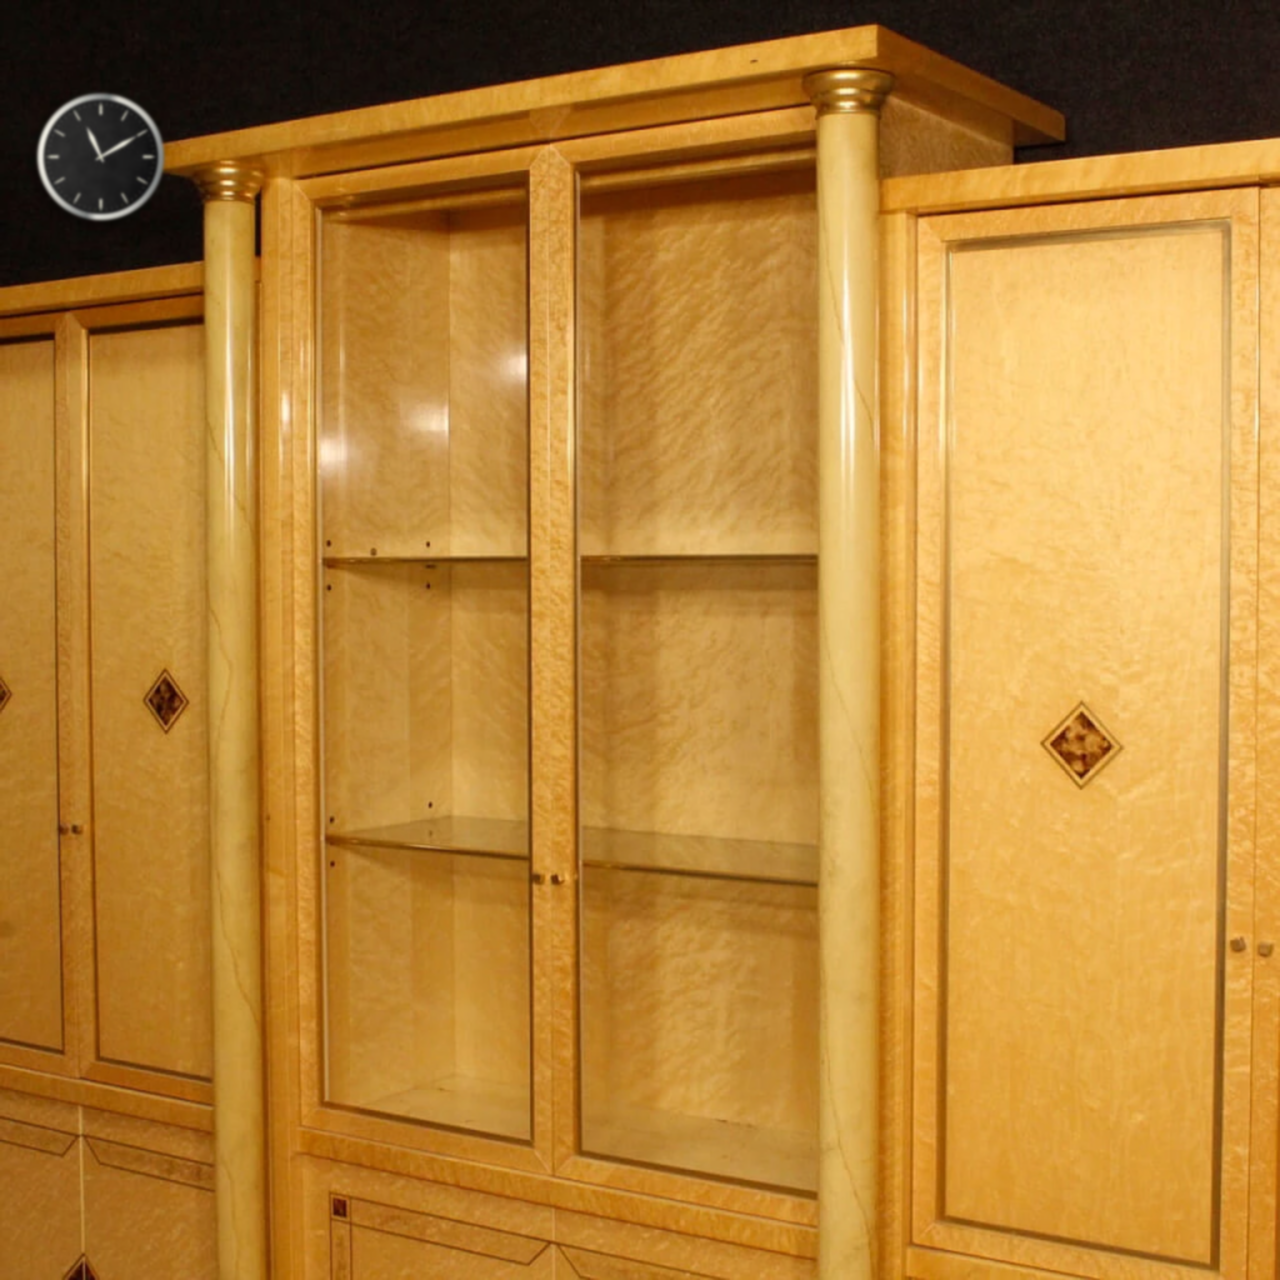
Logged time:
11:10
